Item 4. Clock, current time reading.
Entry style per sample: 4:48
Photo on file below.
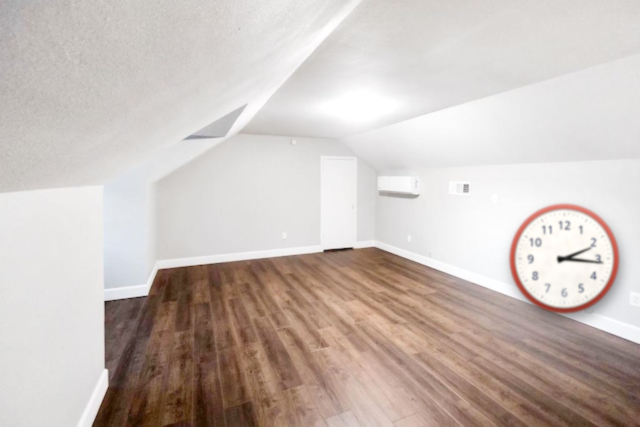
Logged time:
2:16
